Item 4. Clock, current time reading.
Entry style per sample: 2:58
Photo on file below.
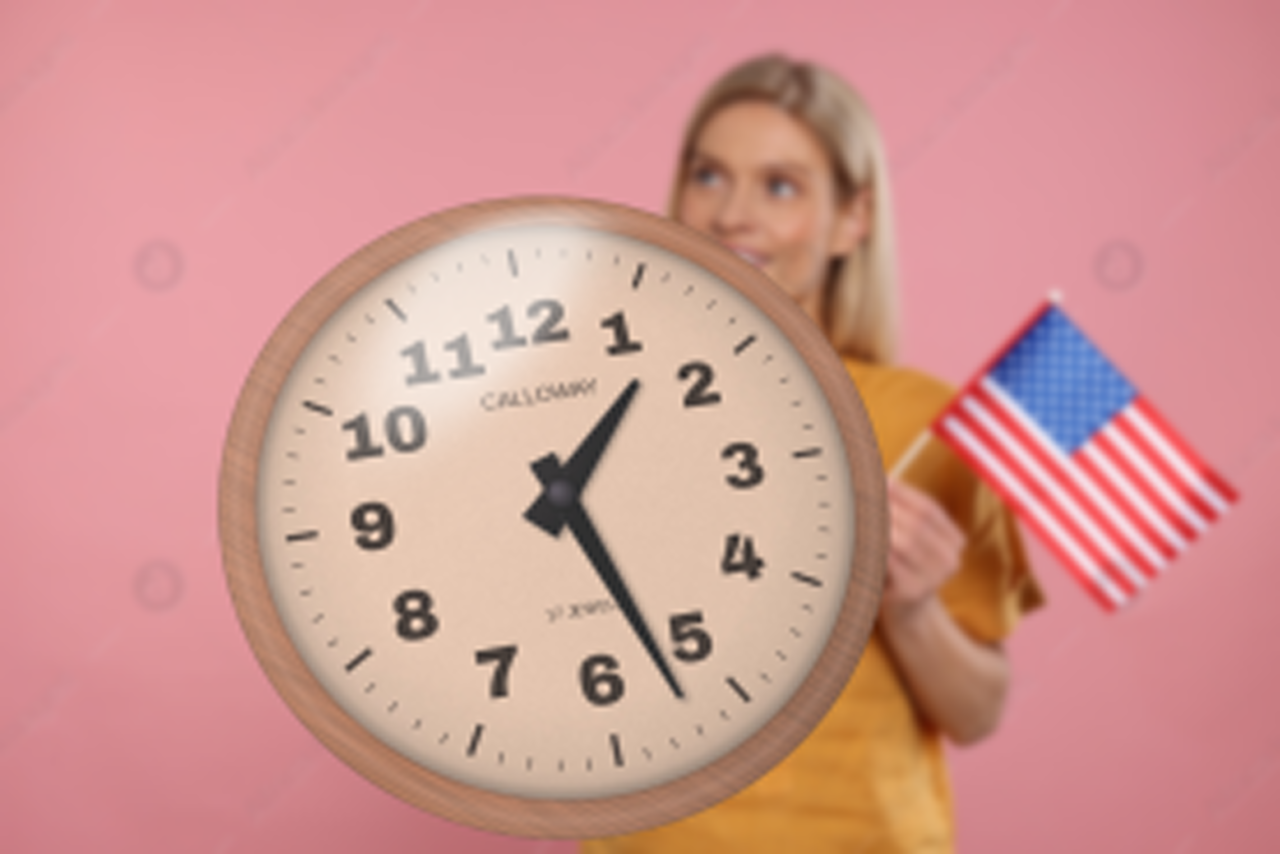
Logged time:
1:27
